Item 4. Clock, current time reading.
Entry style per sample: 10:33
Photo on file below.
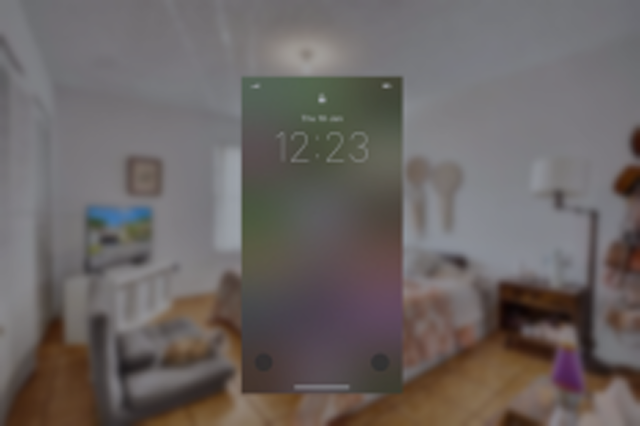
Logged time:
12:23
